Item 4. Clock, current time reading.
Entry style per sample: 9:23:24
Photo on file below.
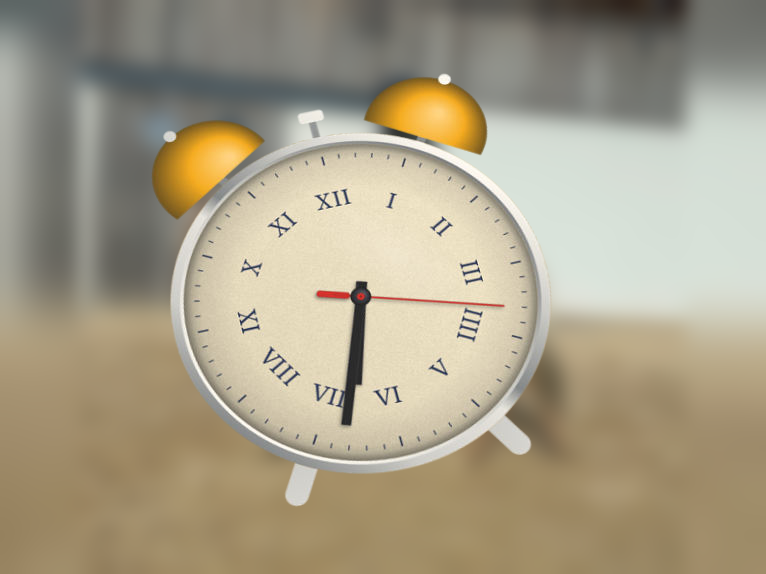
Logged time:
6:33:18
